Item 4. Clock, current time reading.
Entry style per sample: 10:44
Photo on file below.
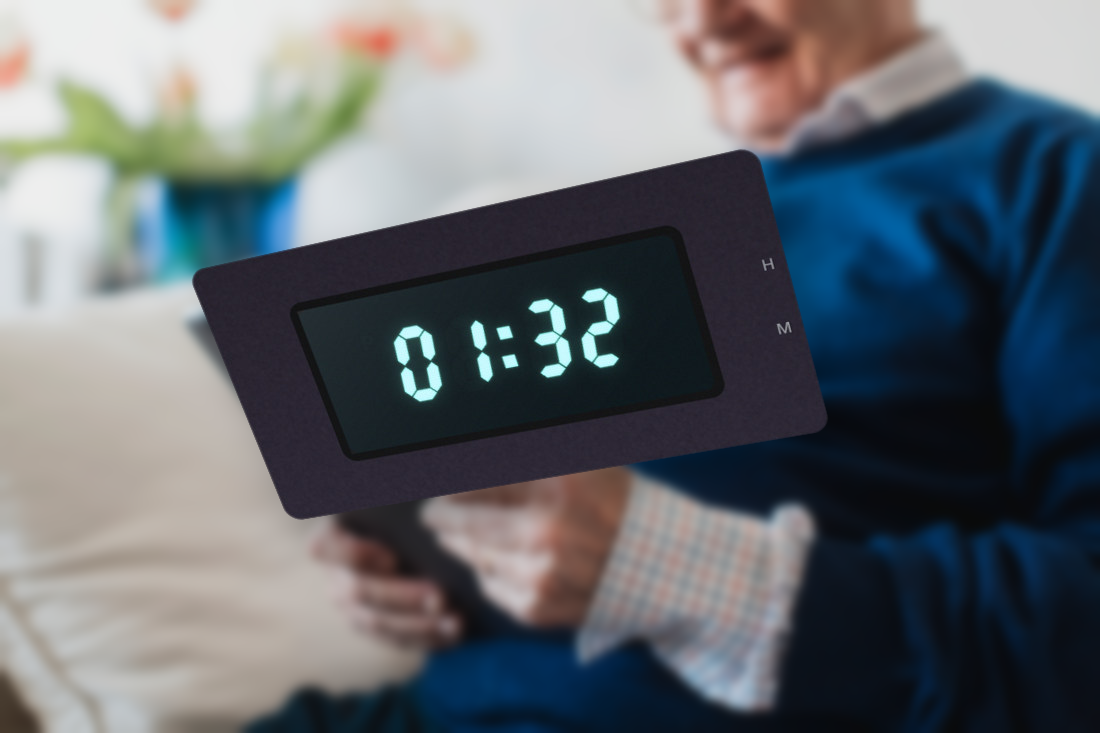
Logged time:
1:32
